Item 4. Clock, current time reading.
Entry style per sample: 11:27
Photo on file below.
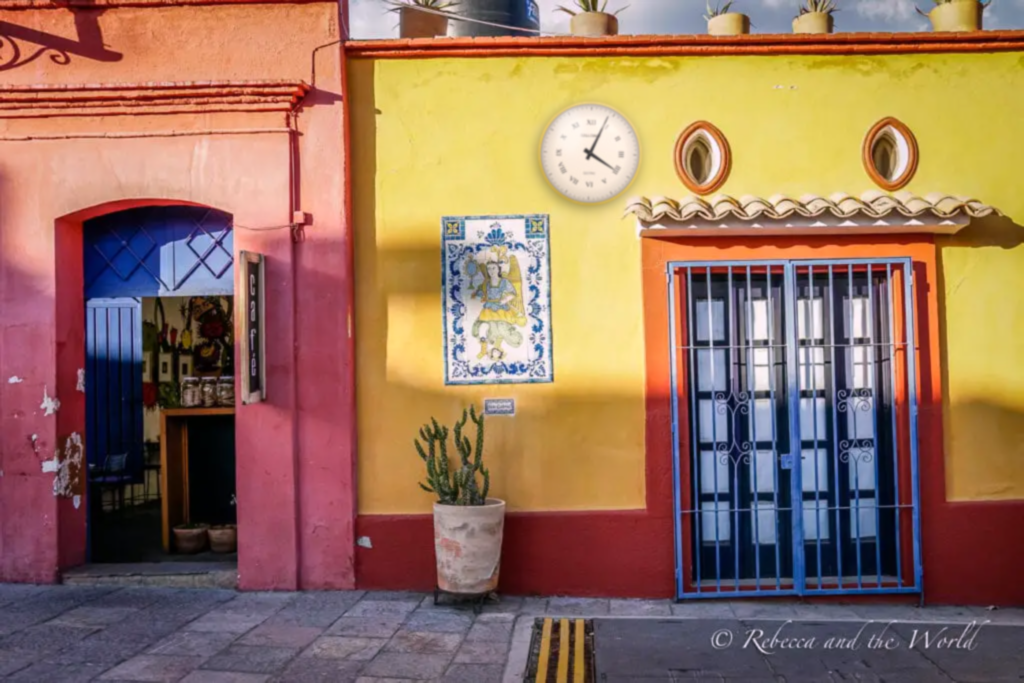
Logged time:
4:04
